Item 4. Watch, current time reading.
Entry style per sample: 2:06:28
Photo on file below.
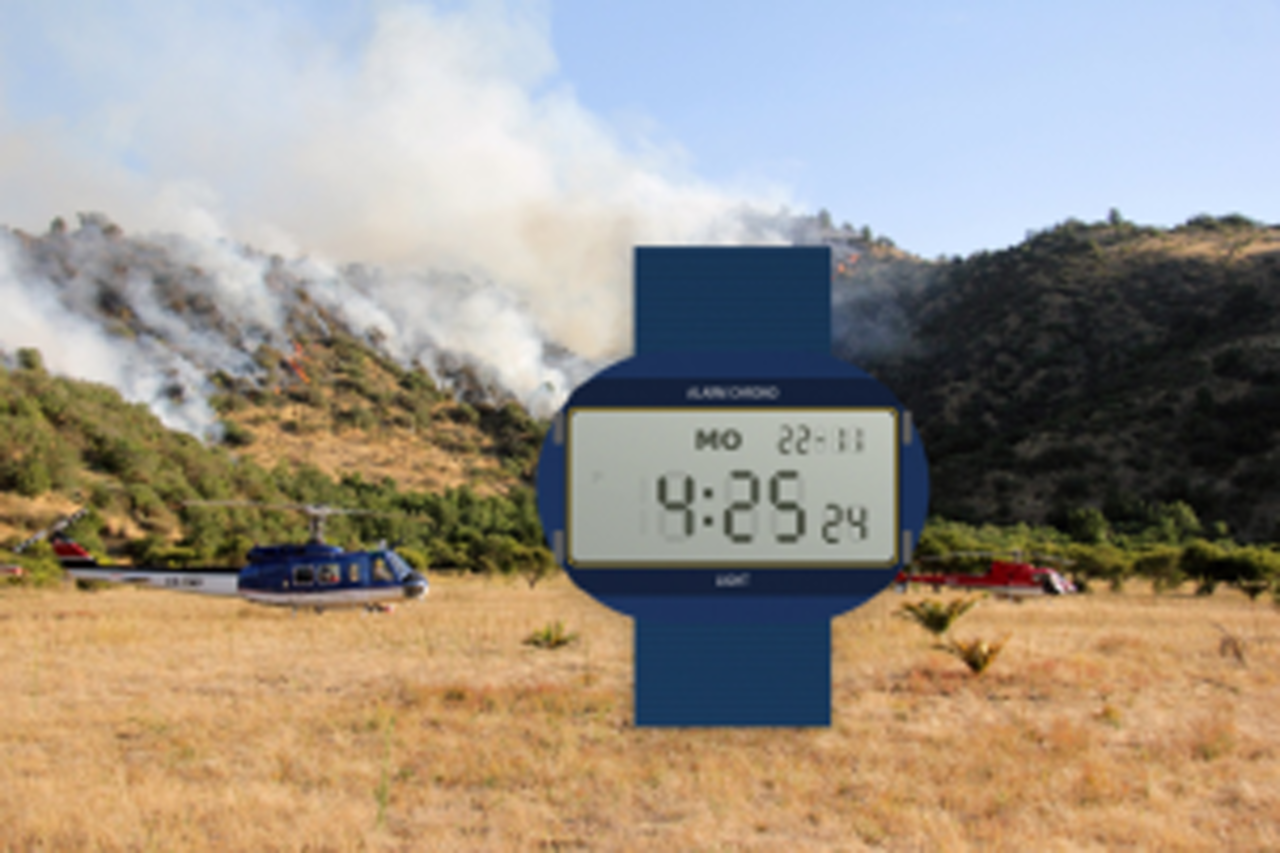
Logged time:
4:25:24
